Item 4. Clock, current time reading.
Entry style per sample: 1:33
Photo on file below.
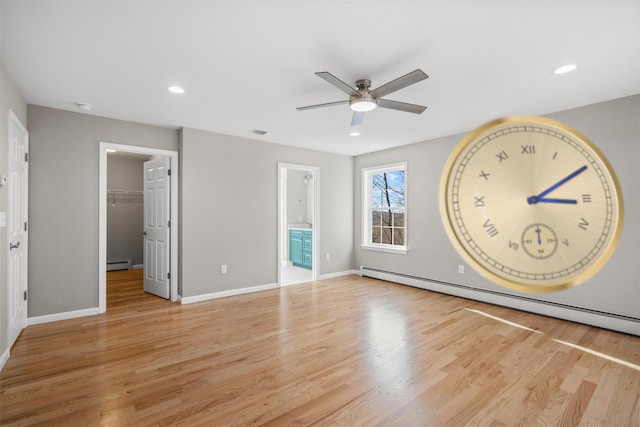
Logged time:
3:10
